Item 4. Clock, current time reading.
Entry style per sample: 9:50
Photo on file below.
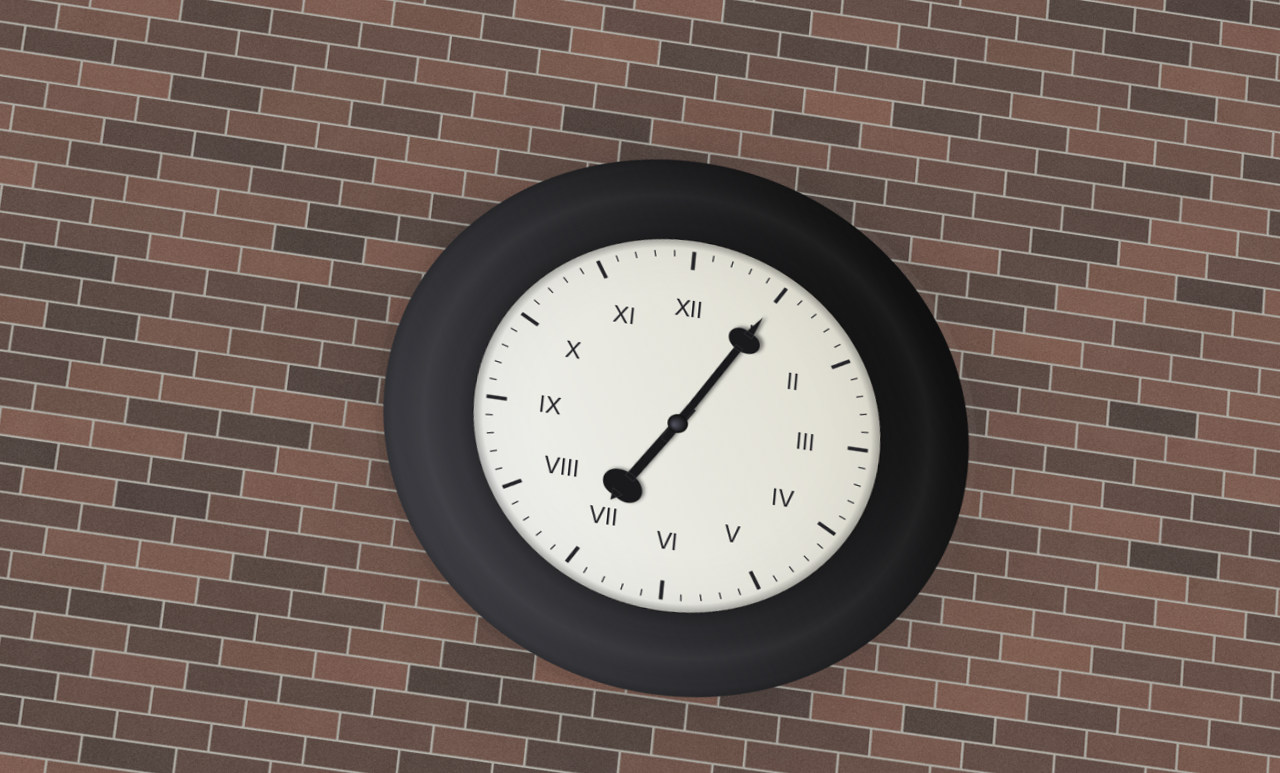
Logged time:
7:05
